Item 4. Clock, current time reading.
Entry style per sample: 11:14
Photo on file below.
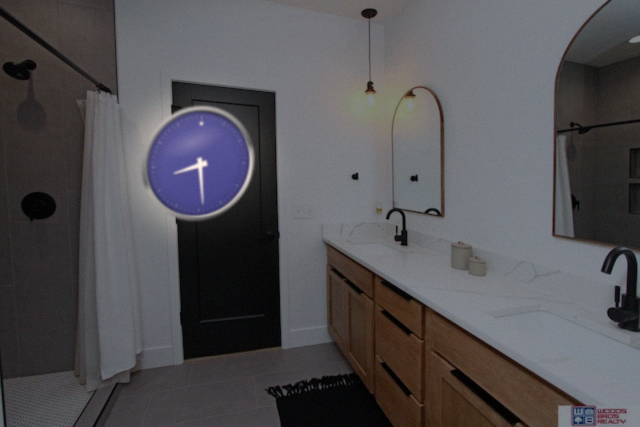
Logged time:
8:29
